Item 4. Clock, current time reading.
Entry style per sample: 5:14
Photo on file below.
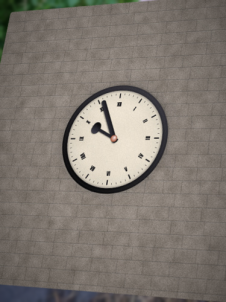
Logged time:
9:56
